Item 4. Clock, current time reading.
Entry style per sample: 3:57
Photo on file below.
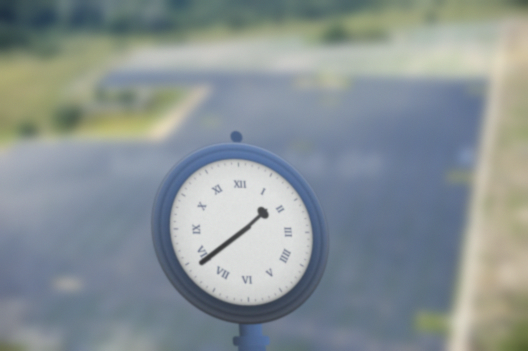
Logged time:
1:39
